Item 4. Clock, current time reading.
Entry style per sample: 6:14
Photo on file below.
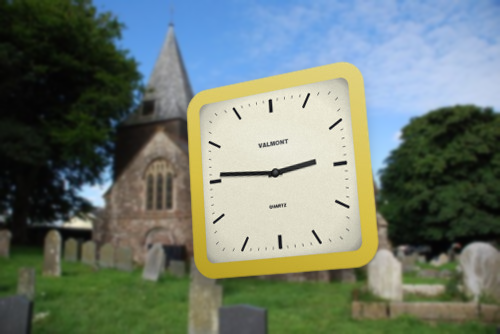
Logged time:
2:46
